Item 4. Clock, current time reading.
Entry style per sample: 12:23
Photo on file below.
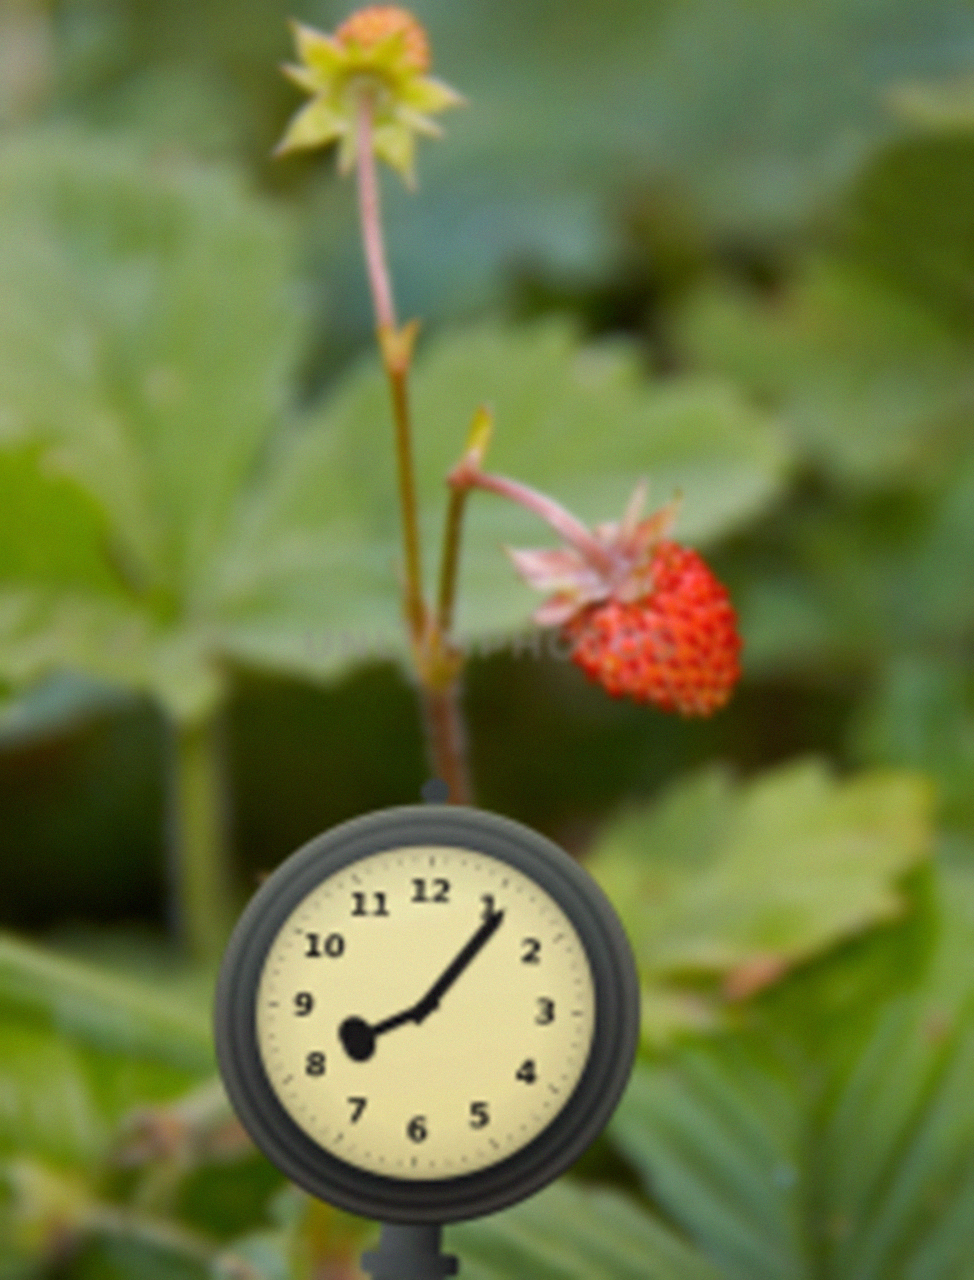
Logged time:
8:06
